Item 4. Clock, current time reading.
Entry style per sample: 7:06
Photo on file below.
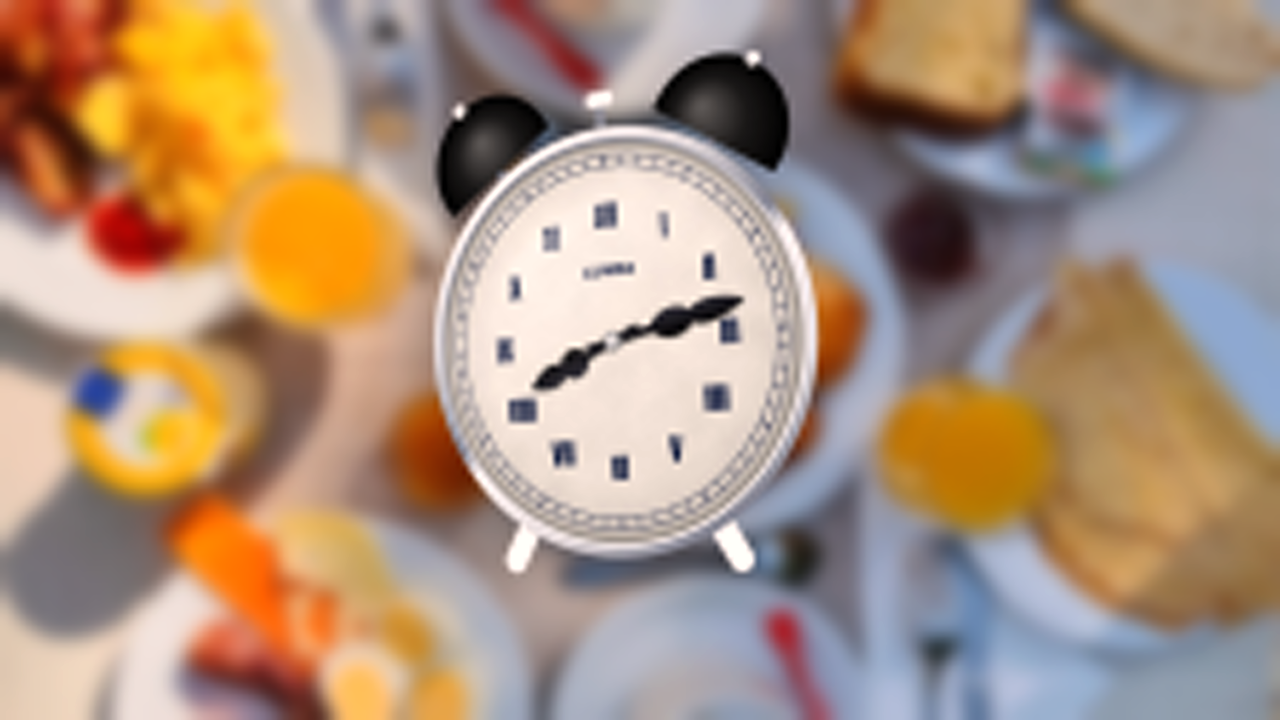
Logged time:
8:13
